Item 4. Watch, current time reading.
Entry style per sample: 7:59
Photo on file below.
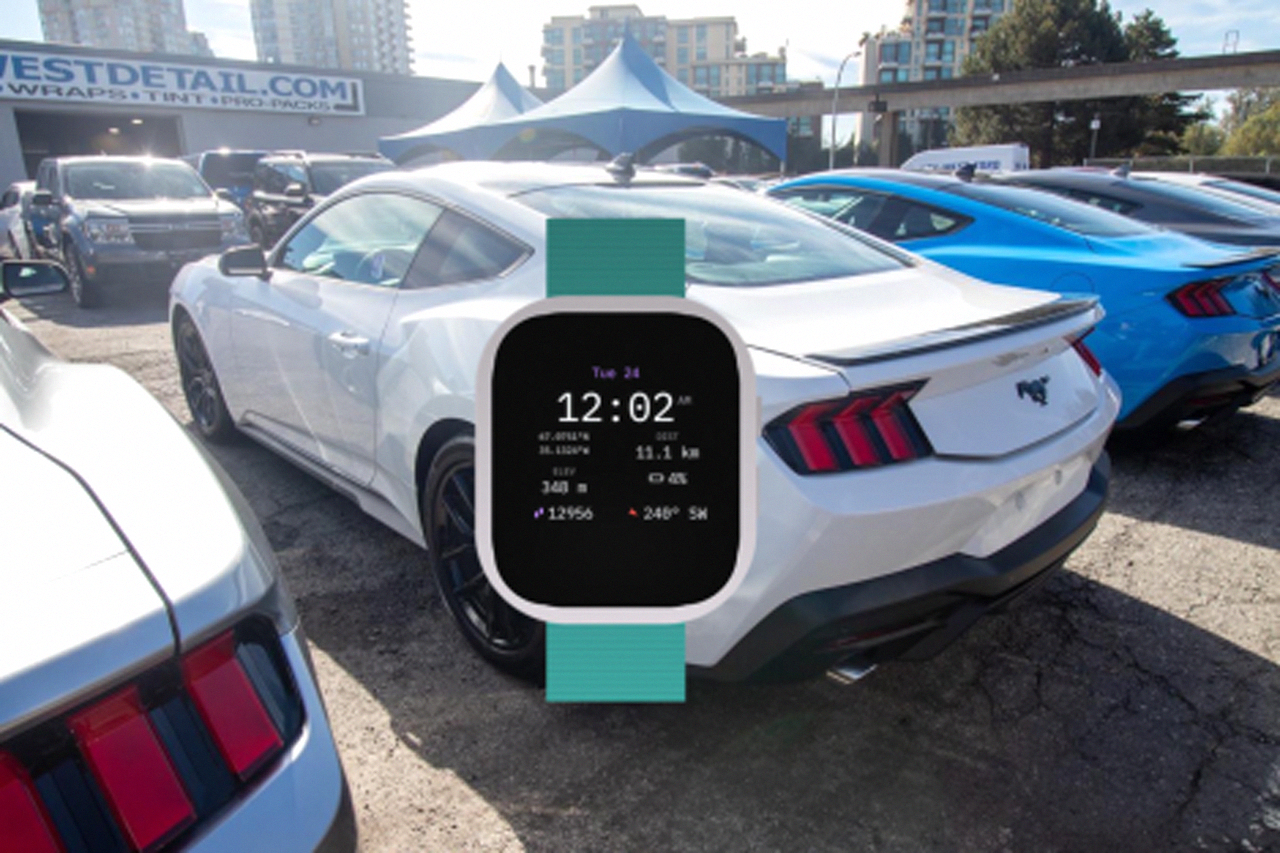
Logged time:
12:02
